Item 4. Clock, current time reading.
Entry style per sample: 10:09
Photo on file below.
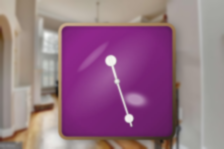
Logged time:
11:27
